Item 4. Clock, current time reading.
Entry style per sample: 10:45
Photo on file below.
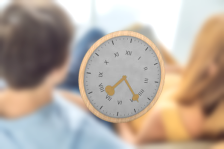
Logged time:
7:23
